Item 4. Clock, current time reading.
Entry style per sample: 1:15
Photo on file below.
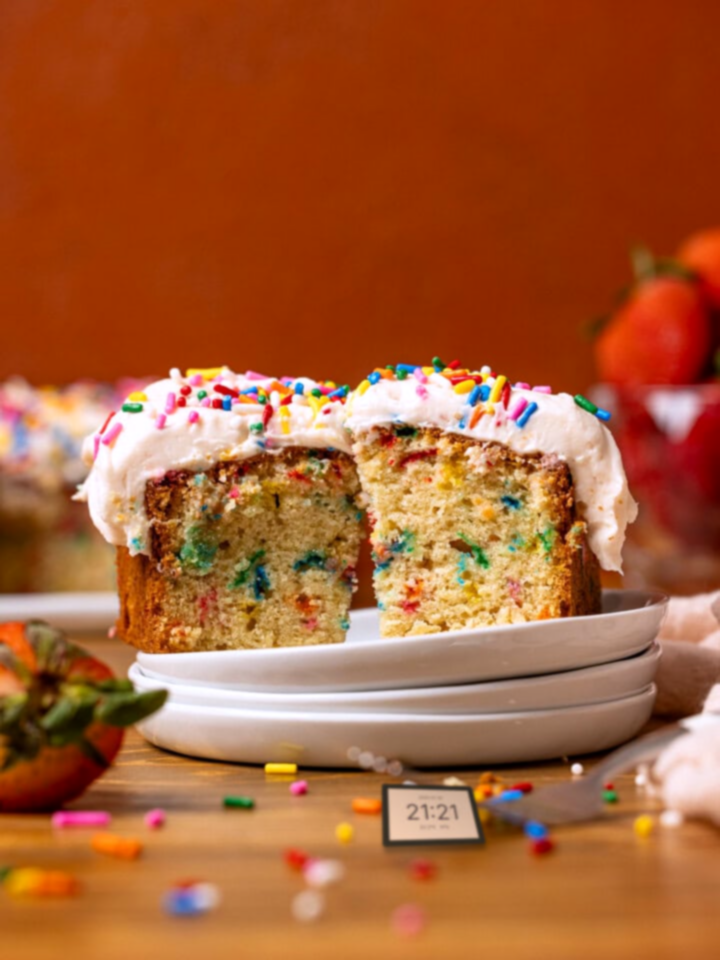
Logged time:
21:21
